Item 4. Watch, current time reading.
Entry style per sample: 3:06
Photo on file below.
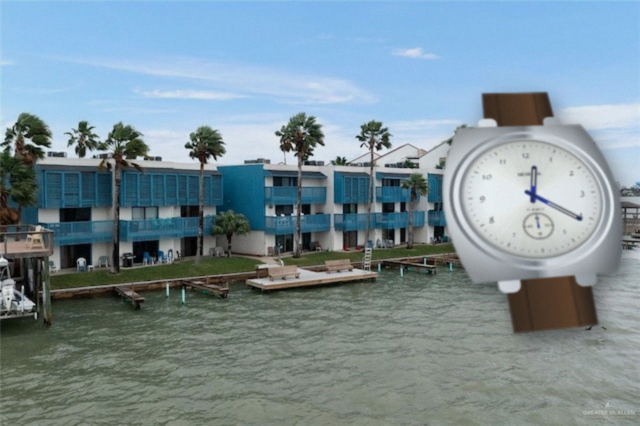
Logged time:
12:21
